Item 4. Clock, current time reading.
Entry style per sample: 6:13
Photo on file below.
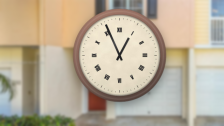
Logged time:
12:56
